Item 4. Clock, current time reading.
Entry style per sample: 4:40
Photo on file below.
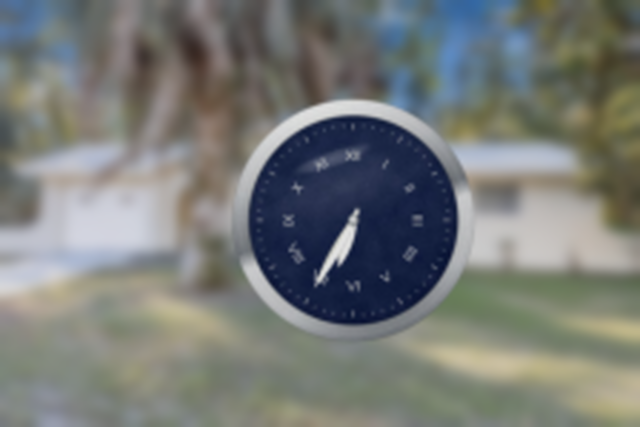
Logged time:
6:35
